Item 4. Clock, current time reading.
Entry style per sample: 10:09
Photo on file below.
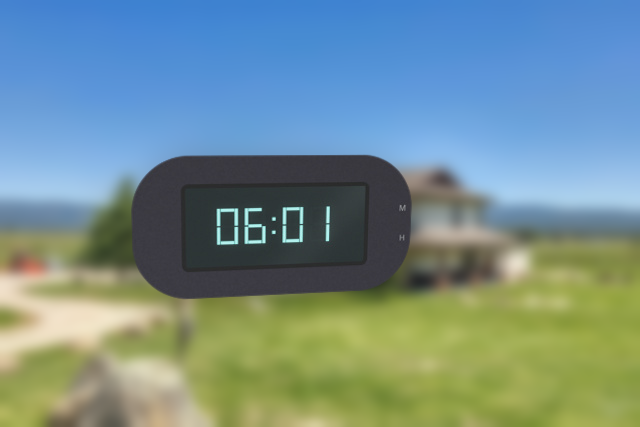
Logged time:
6:01
